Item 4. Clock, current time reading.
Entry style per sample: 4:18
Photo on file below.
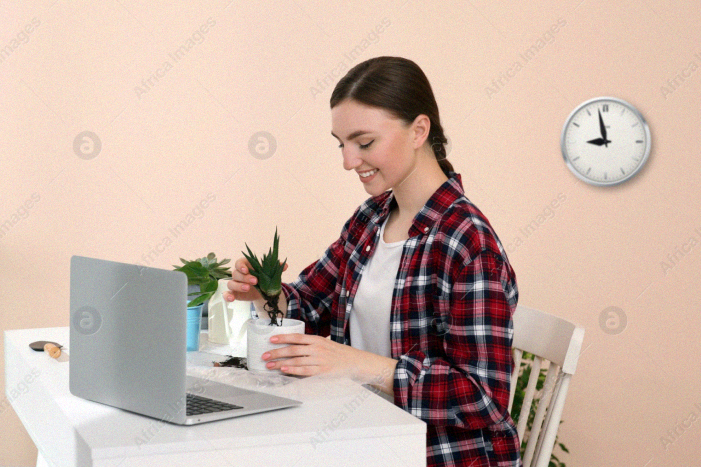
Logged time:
8:58
